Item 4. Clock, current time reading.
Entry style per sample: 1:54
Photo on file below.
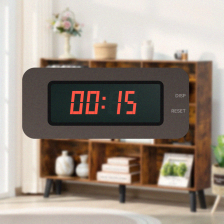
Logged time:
0:15
